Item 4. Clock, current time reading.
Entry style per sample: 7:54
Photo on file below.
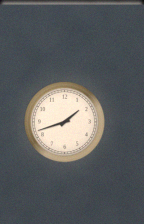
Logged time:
1:42
